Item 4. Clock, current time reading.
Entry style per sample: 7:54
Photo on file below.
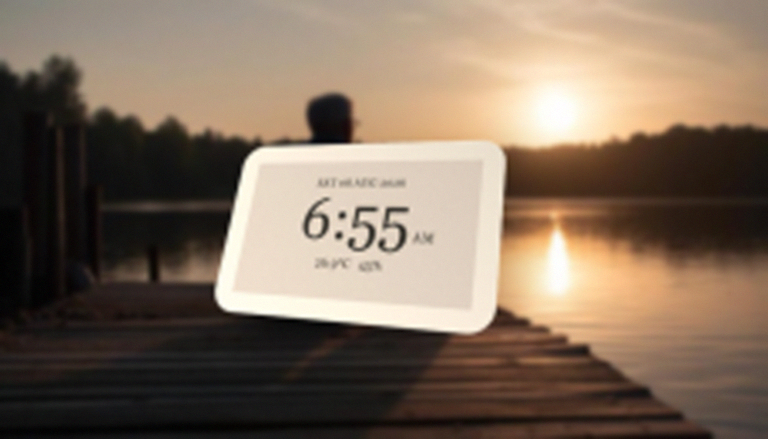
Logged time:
6:55
